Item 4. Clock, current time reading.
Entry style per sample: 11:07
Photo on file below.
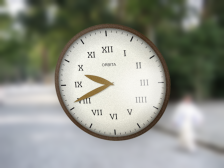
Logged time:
9:41
